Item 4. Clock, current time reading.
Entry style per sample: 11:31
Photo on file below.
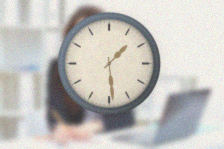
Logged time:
1:29
